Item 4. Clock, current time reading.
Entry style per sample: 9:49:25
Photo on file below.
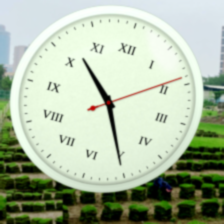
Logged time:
10:25:09
